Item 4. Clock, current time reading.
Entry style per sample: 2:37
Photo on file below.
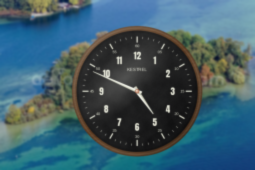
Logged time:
4:49
